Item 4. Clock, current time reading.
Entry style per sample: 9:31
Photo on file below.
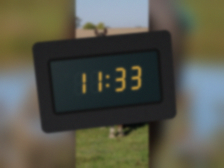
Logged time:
11:33
